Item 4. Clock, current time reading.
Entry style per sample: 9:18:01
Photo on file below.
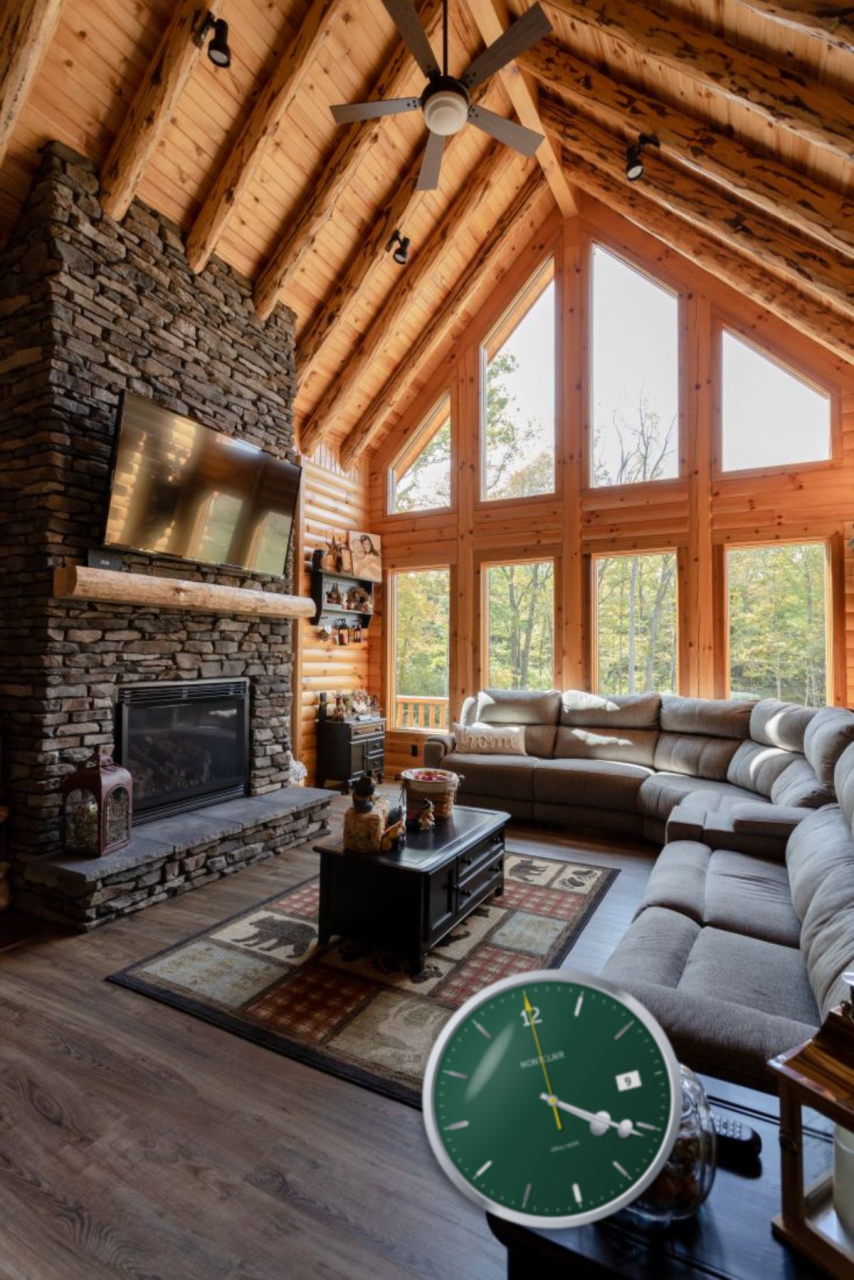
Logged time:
4:21:00
